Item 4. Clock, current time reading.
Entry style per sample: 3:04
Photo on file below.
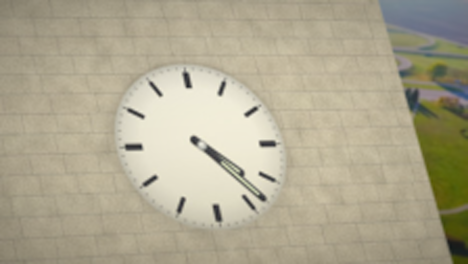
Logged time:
4:23
